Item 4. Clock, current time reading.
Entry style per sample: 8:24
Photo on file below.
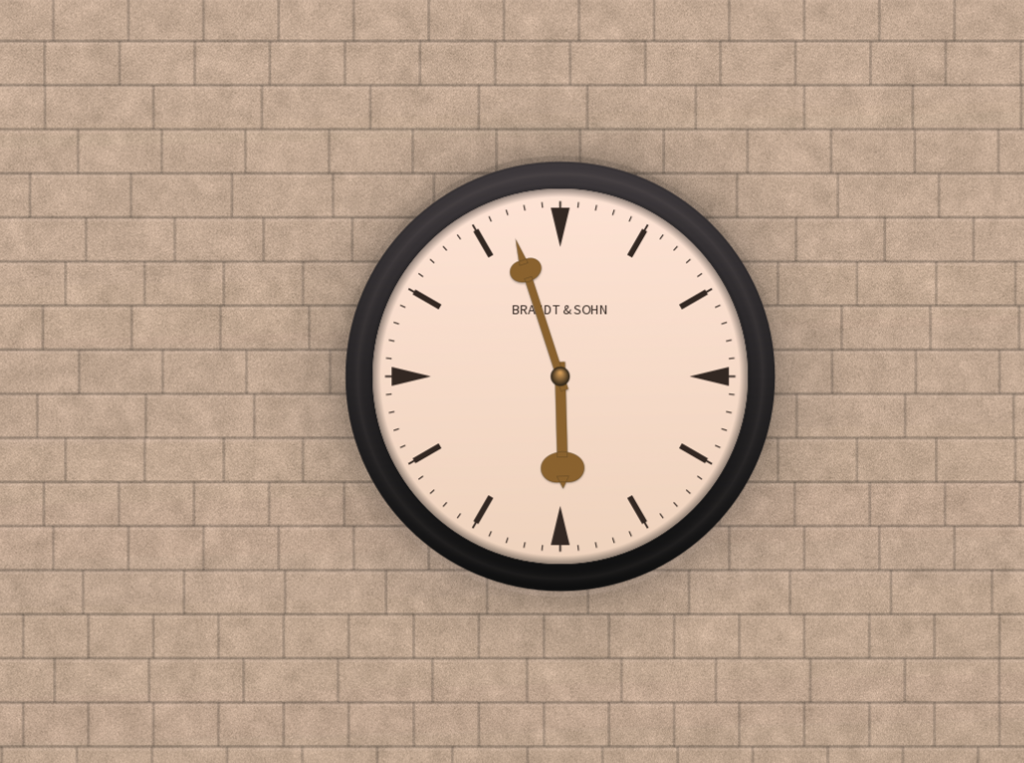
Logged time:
5:57
